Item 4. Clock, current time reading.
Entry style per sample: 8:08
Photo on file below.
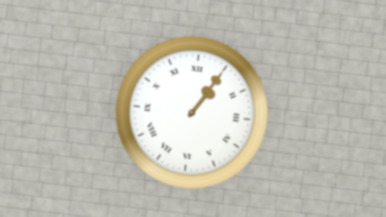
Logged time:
1:05
